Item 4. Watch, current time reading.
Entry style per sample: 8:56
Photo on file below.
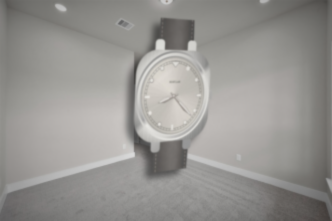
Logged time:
8:22
